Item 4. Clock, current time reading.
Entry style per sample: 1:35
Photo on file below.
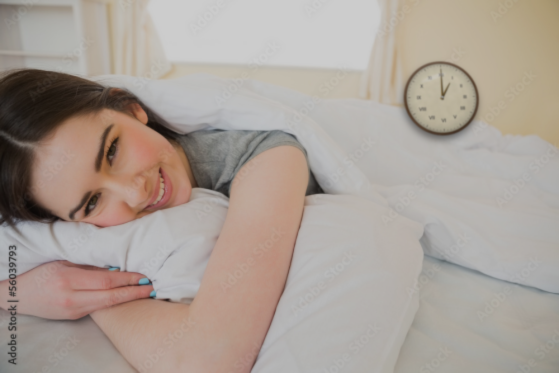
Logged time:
1:00
